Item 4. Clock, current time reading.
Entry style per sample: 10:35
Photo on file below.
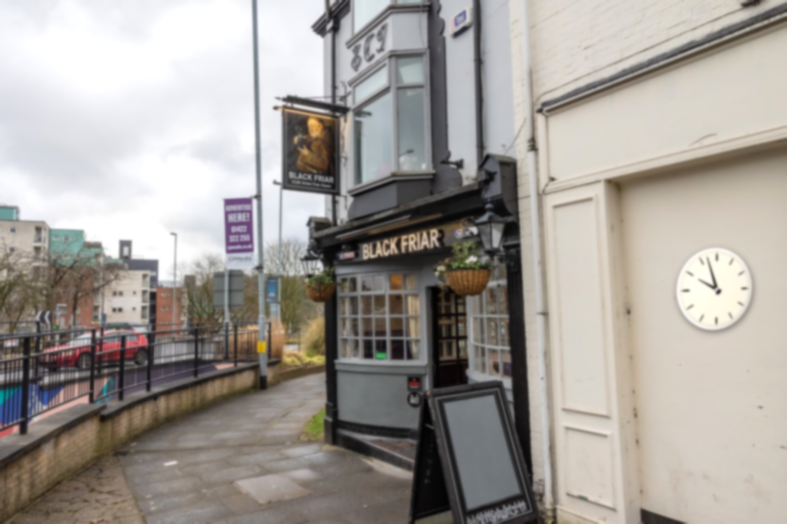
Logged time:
9:57
